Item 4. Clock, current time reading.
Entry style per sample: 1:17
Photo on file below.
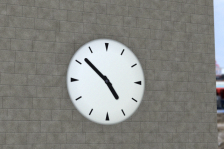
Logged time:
4:52
